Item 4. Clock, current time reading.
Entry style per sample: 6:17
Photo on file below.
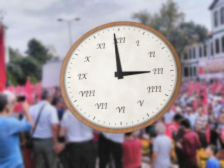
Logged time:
2:59
